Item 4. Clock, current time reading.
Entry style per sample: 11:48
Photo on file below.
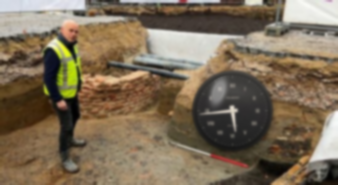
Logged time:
5:44
